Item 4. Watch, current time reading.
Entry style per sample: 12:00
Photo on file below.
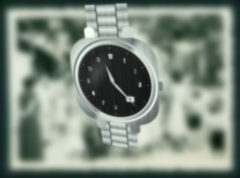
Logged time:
11:23
